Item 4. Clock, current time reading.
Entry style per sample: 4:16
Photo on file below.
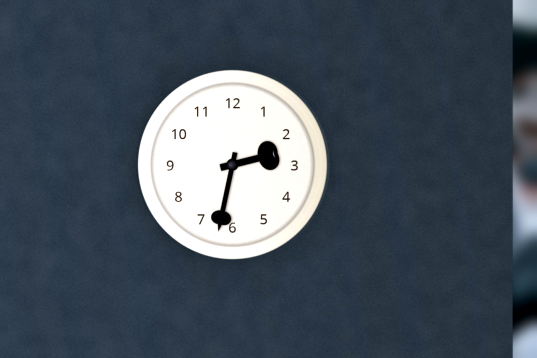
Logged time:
2:32
